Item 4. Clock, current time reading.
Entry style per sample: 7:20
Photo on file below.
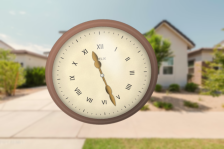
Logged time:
11:27
